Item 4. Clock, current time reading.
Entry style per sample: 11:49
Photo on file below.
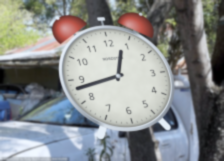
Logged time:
12:43
